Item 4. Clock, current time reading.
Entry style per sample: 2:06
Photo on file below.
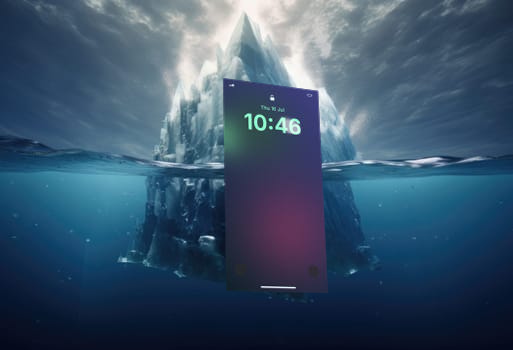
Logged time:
10:46
